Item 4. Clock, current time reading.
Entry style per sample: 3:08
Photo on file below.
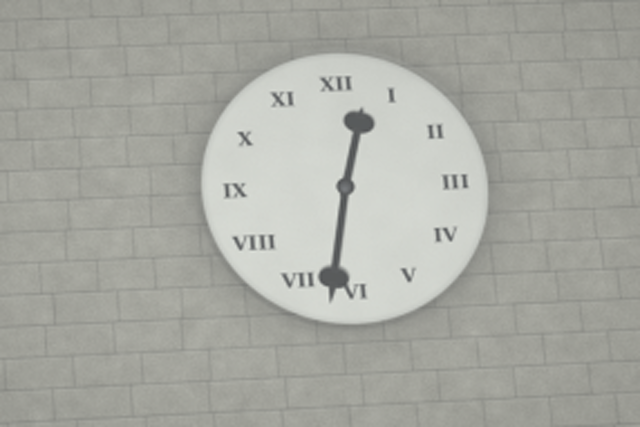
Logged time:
12:32
